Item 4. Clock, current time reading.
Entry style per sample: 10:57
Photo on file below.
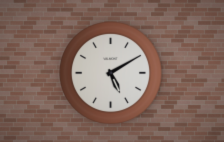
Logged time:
5:10
